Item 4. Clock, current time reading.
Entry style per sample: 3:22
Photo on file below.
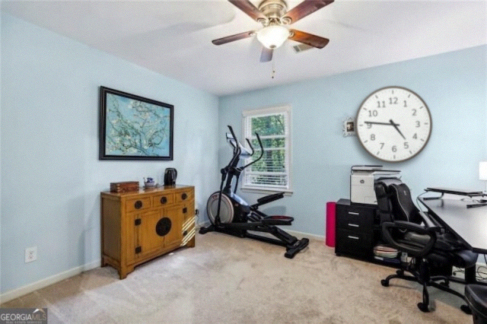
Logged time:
4:46
